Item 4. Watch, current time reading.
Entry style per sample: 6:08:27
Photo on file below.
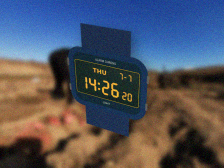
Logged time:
14:26:20
